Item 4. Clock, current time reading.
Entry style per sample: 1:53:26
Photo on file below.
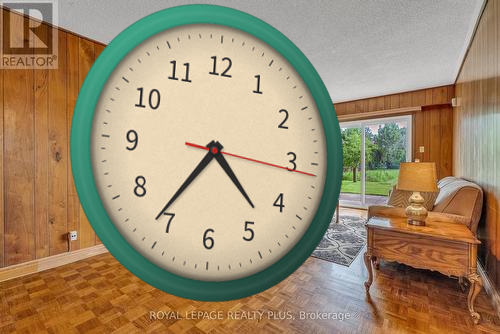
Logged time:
4:36:16
